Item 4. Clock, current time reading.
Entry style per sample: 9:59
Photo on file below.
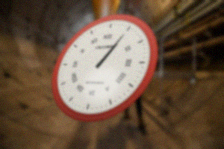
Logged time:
1:05
